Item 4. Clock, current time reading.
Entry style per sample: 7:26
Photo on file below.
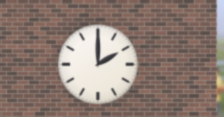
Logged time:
2:00
